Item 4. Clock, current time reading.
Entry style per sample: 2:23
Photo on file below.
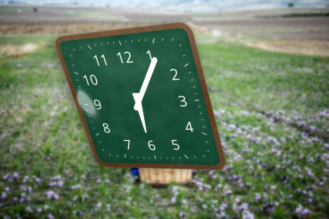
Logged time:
6:06
